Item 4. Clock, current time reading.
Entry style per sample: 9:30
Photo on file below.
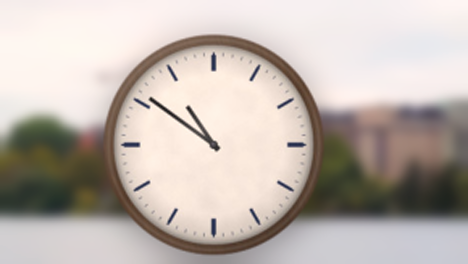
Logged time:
10:51
